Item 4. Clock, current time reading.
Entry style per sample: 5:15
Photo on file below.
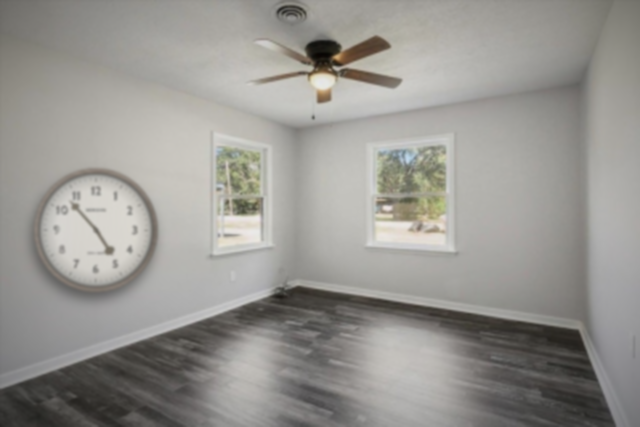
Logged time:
4:53
